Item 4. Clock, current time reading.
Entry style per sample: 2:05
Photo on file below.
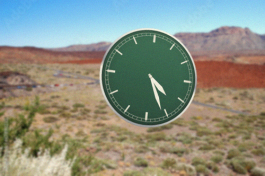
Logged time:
4:26
